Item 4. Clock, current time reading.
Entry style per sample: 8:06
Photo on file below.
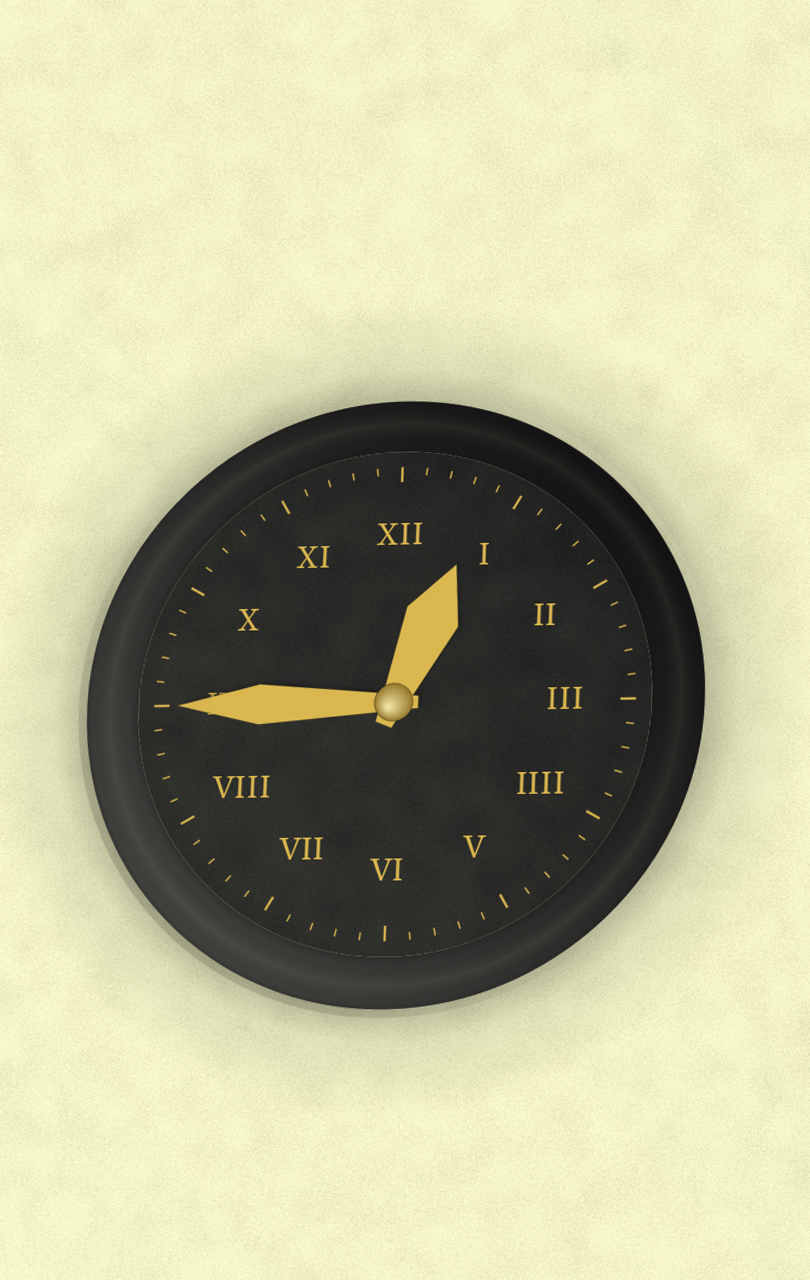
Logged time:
12:45
